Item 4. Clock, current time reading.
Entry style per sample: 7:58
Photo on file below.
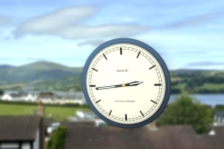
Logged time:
2:44
